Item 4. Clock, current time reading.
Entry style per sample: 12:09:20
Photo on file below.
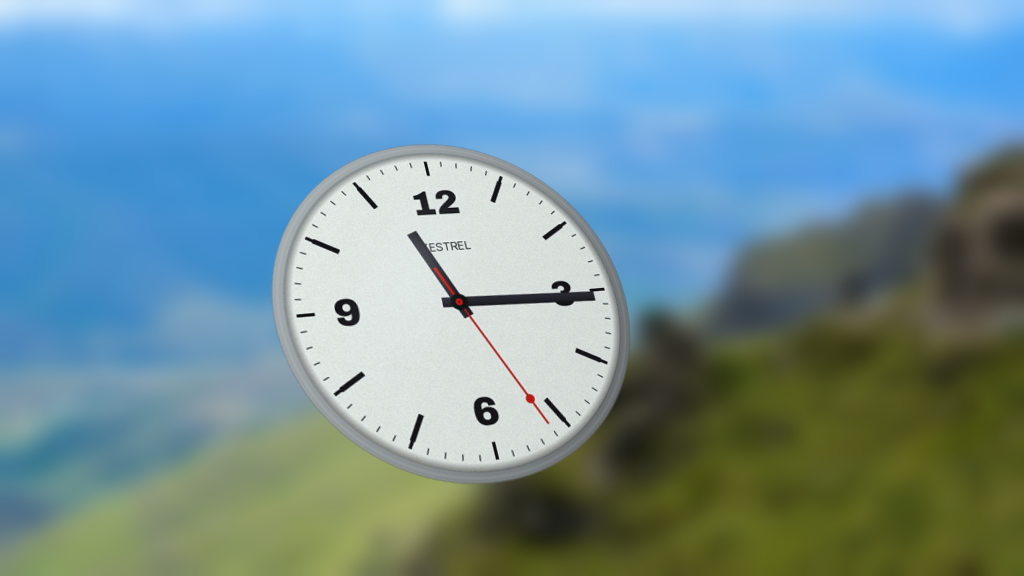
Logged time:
11:15:26
